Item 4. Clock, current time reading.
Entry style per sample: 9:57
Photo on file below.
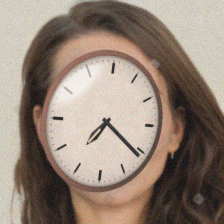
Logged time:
7:21
